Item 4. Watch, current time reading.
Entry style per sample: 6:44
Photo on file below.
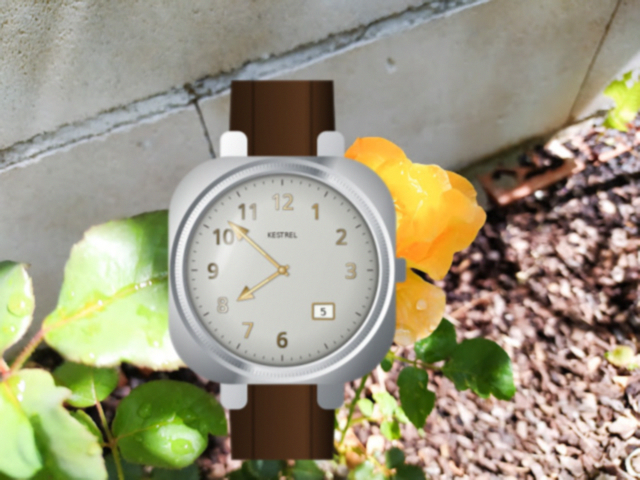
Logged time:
7:52
